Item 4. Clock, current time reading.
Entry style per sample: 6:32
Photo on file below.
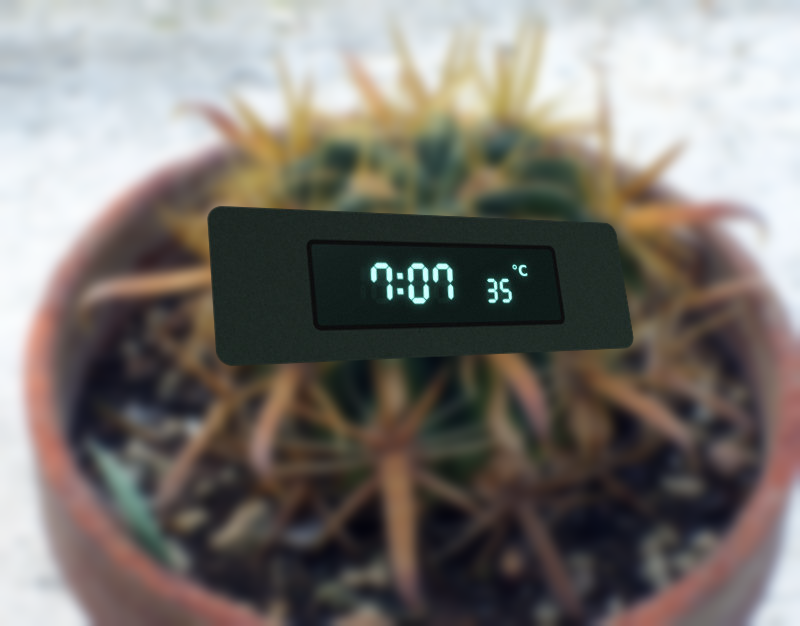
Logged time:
7:07
